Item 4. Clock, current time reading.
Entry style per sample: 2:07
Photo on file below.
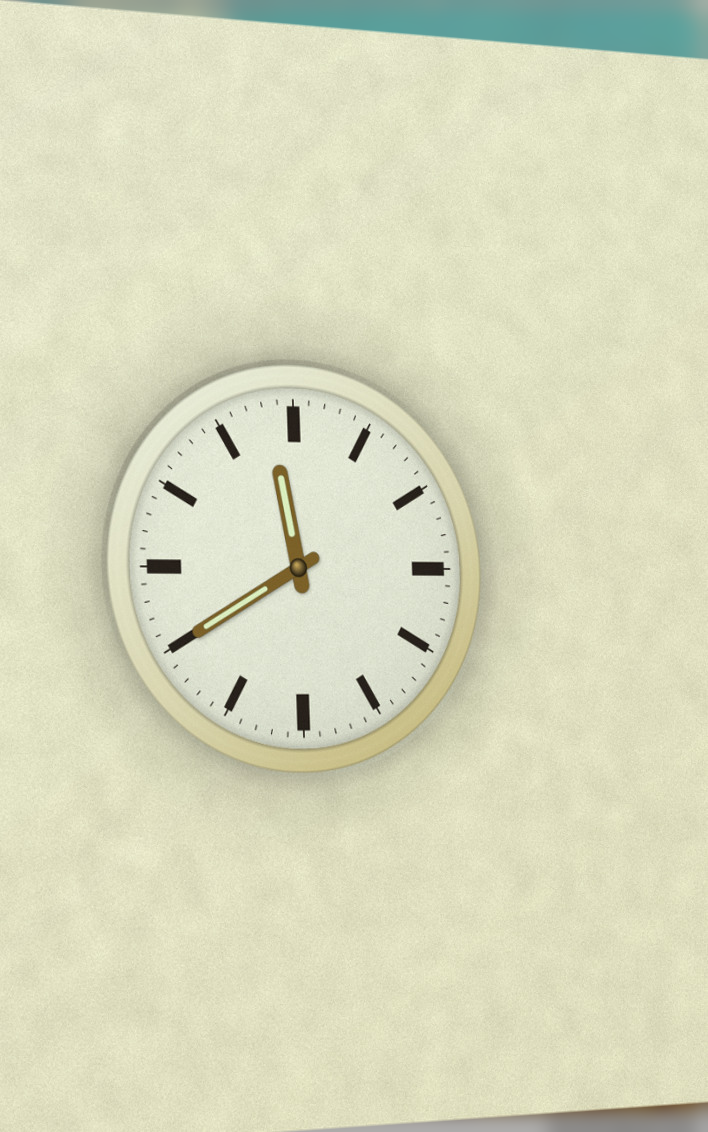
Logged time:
11:40
